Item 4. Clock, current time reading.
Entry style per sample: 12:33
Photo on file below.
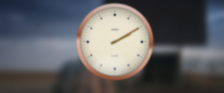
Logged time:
2:10
